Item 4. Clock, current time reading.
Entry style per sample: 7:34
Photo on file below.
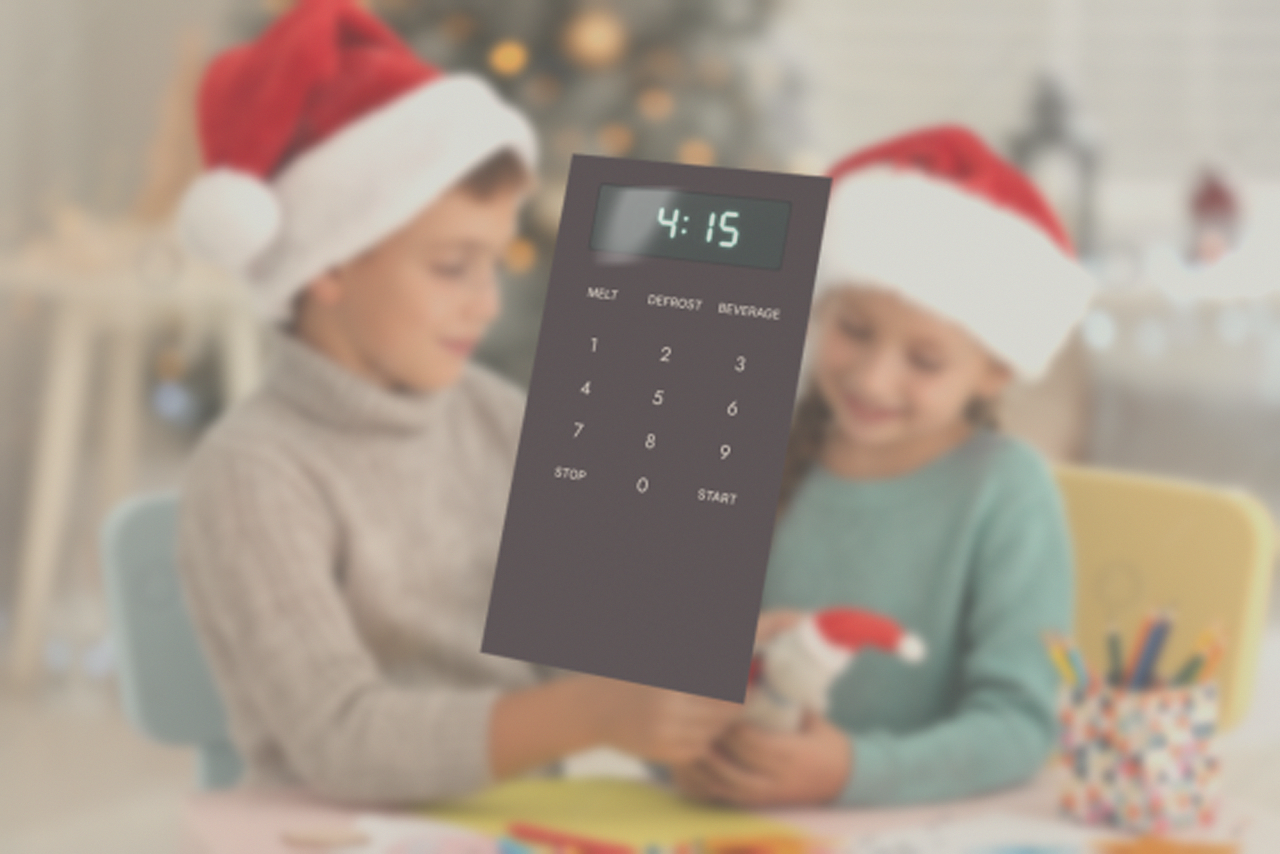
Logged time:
4:15
